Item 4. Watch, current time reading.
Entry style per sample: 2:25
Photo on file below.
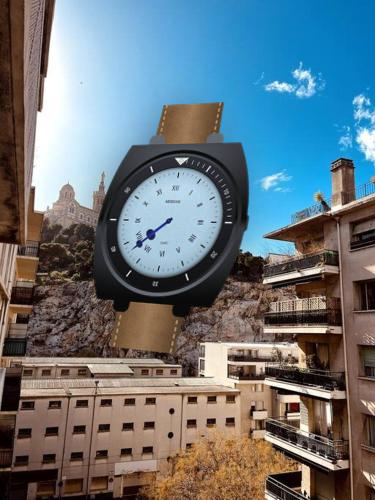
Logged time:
7:38
